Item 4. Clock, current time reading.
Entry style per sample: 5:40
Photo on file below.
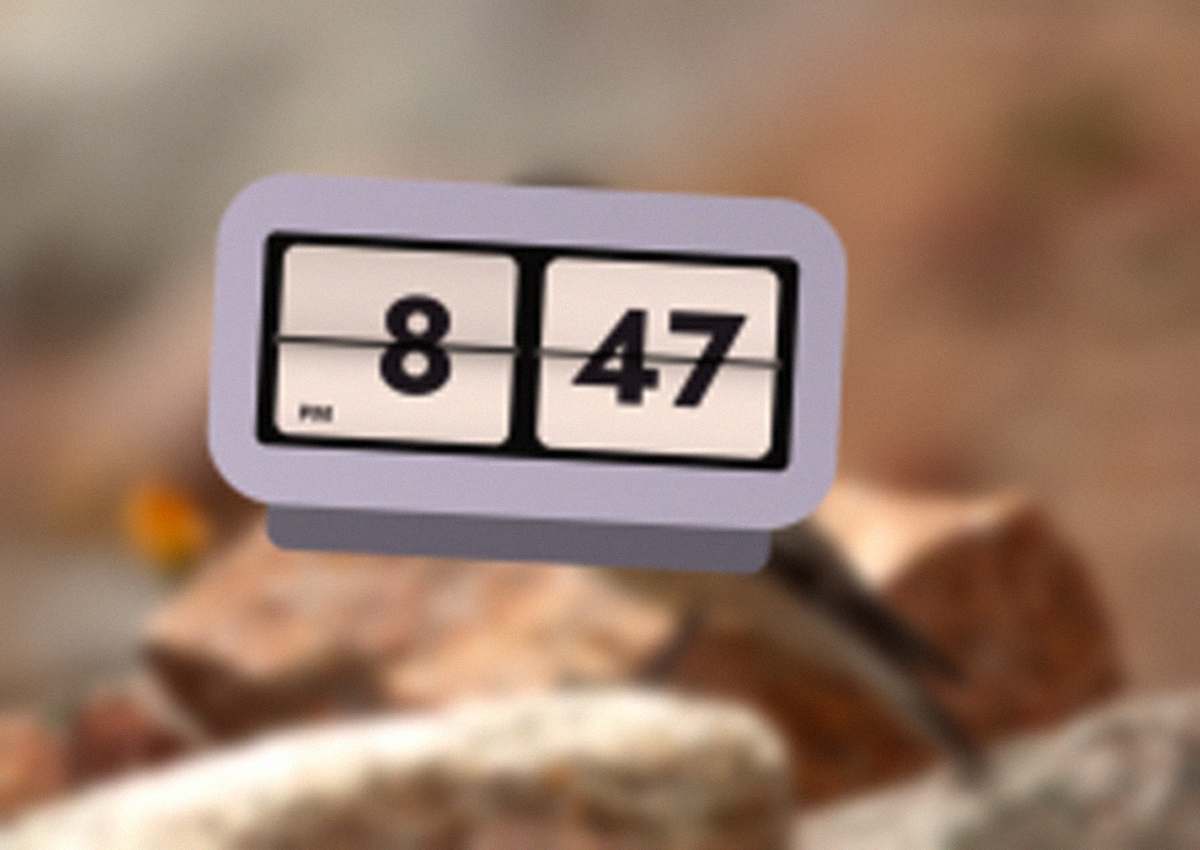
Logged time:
8:47
